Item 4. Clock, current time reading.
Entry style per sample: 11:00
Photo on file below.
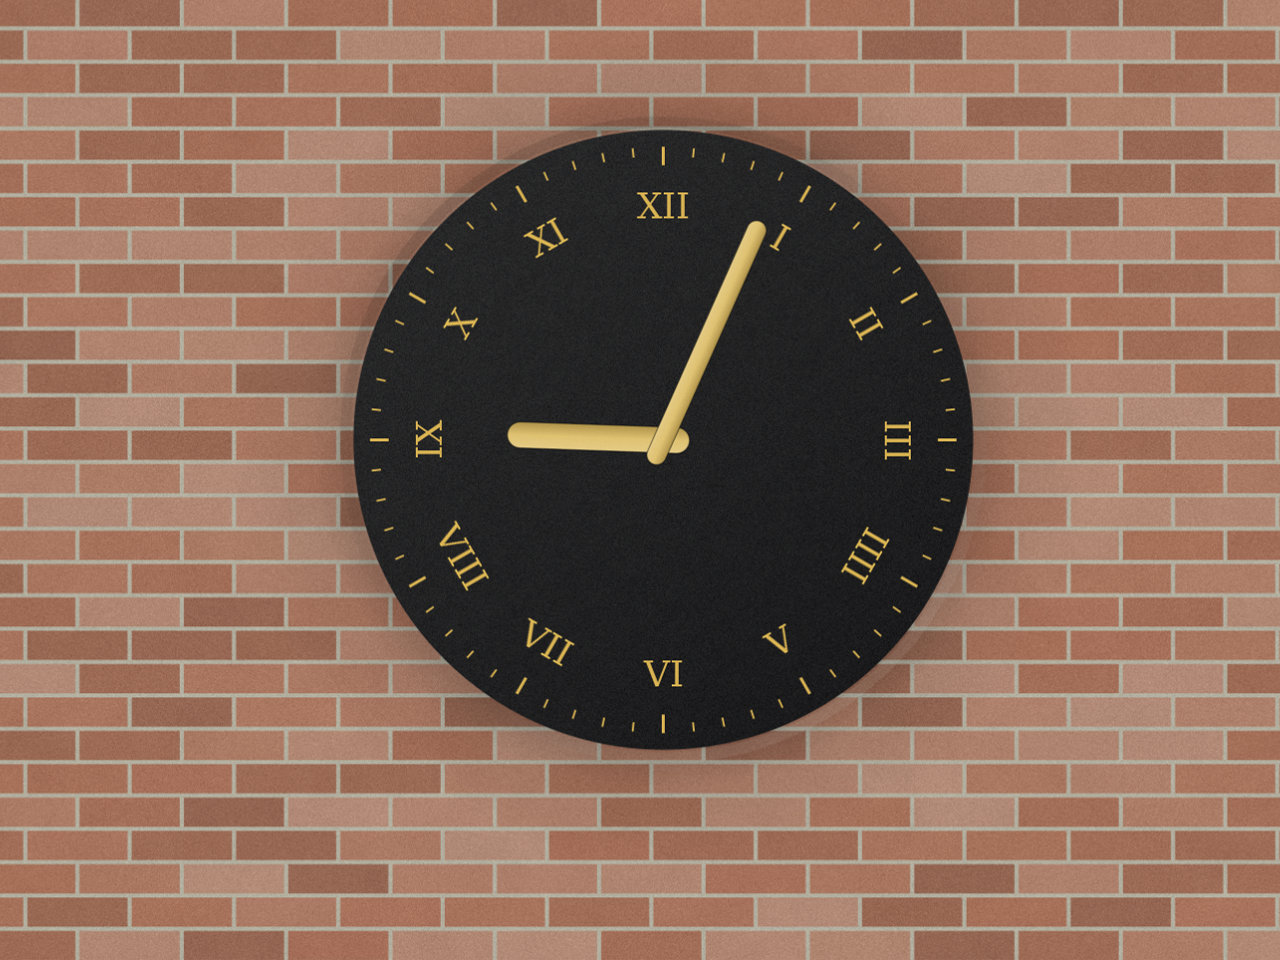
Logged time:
9:04
